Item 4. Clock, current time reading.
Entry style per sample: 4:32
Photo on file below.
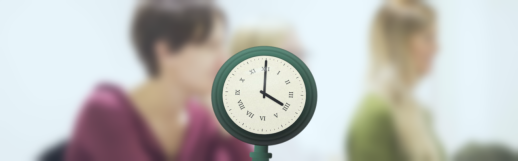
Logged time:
4:00
